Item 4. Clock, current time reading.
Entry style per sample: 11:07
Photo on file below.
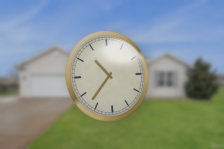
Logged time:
10:37
